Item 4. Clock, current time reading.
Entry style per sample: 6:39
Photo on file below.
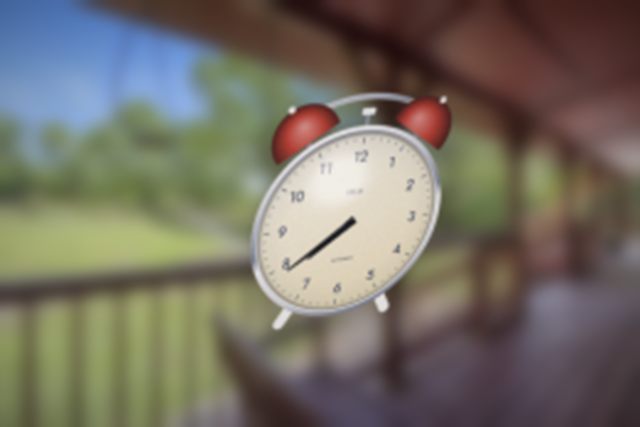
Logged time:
7:39
